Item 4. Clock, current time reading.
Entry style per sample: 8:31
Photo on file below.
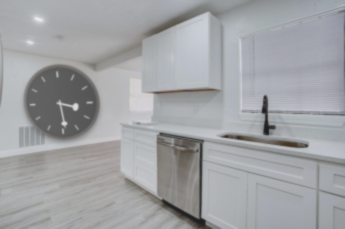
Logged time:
3:29
